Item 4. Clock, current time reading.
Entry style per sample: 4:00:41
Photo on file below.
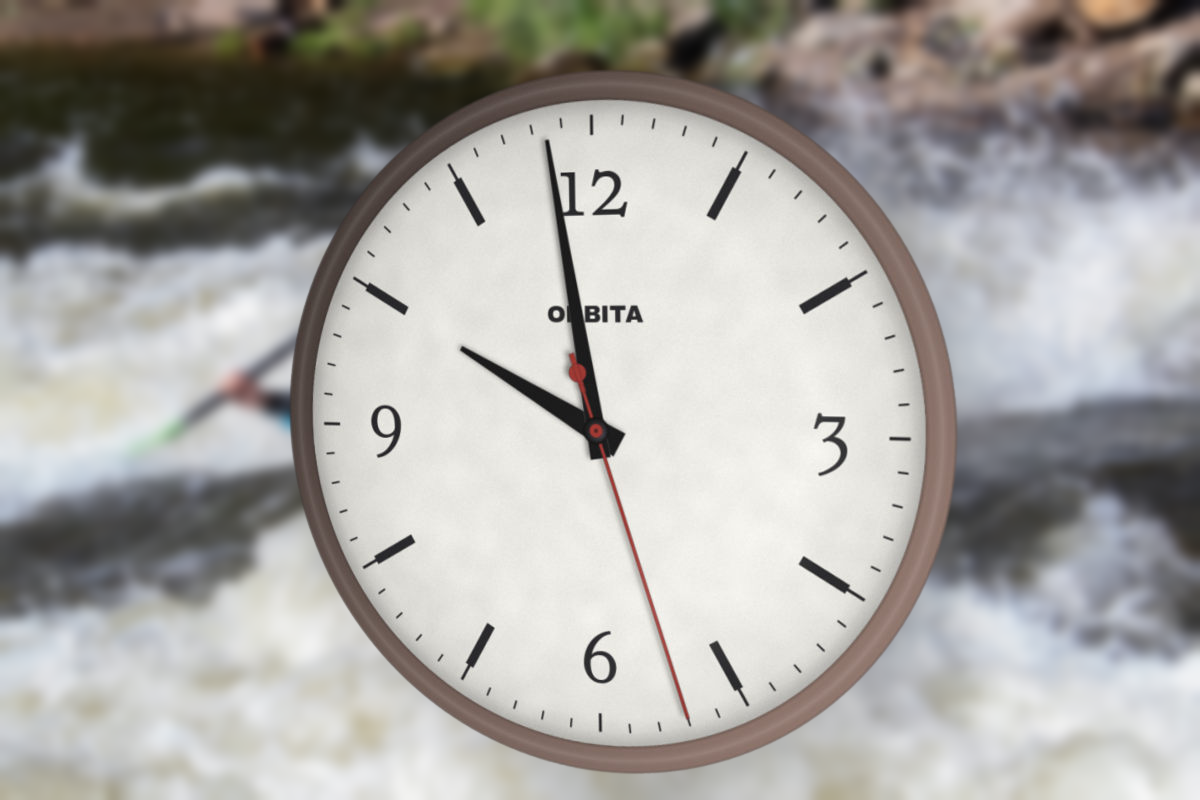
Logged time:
9:58:27
